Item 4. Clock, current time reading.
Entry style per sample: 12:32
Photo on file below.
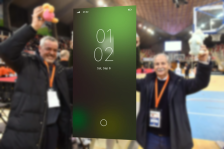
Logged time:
1:02
